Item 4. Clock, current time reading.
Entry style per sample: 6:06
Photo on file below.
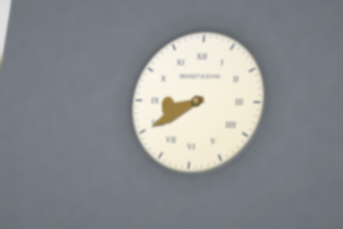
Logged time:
8:40
